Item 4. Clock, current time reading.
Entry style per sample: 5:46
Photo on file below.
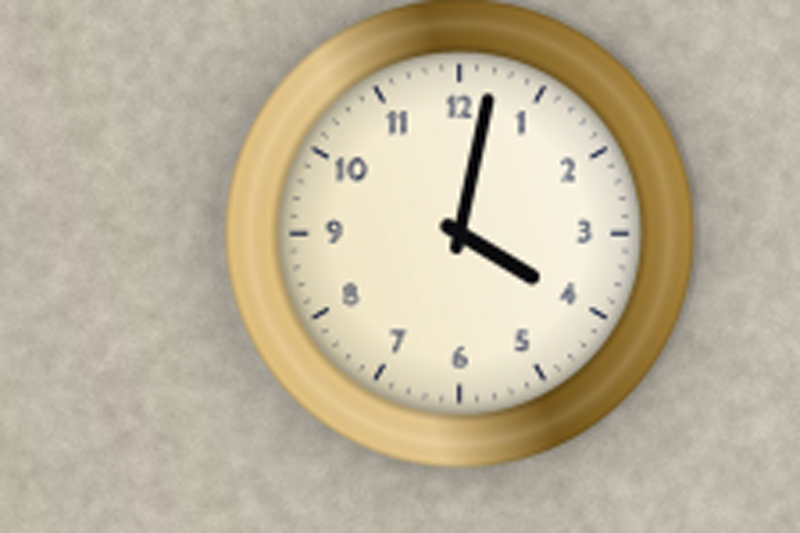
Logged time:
4:02
